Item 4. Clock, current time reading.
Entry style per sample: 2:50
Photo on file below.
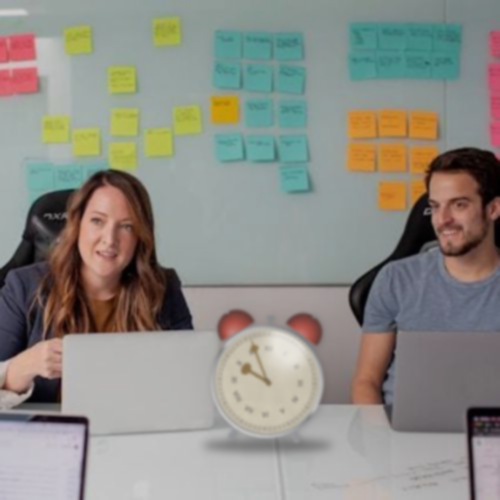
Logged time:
9:56
